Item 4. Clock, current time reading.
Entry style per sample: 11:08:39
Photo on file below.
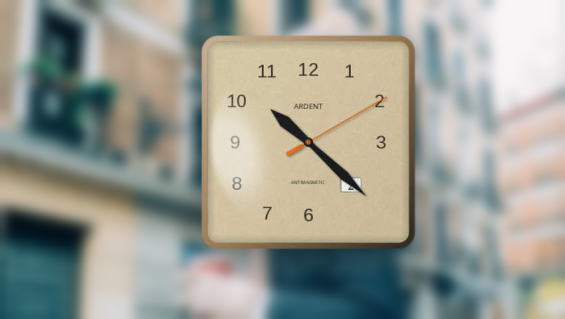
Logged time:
10:22:10
